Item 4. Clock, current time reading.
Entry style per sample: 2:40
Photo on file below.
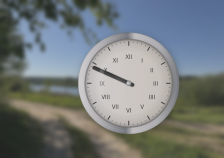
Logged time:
9:49
